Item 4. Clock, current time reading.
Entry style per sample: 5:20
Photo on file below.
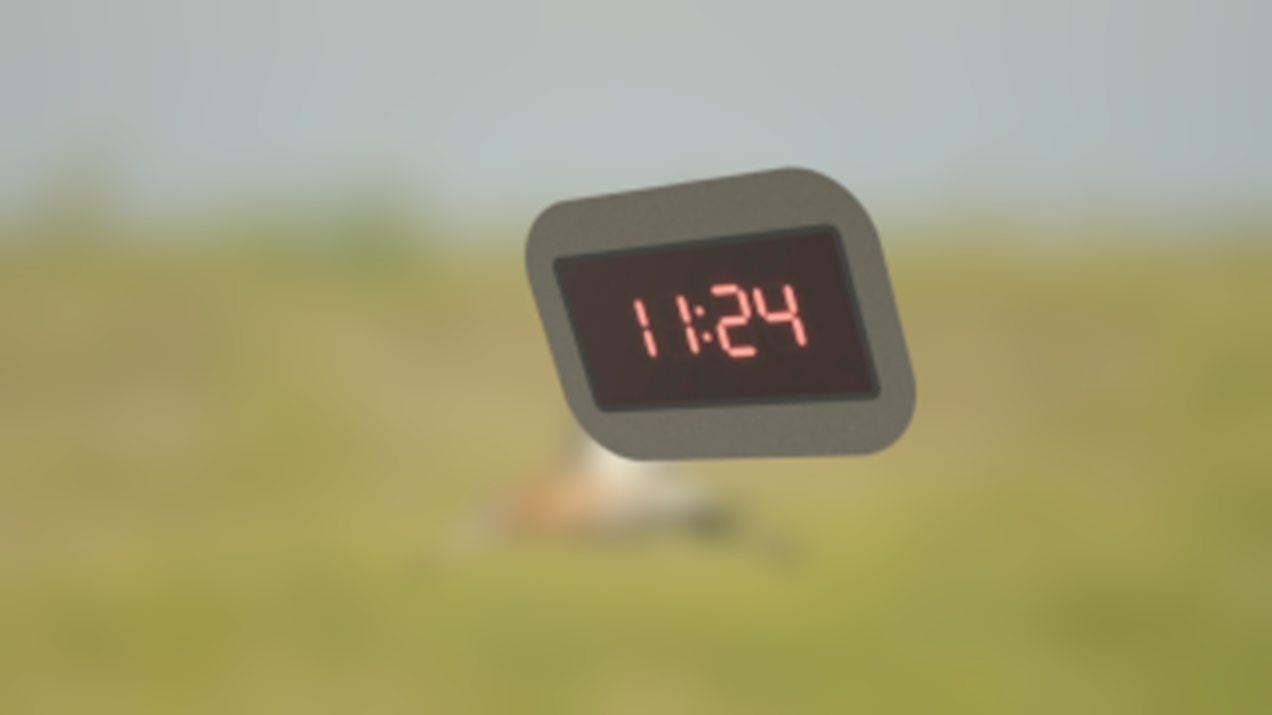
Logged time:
11:24
